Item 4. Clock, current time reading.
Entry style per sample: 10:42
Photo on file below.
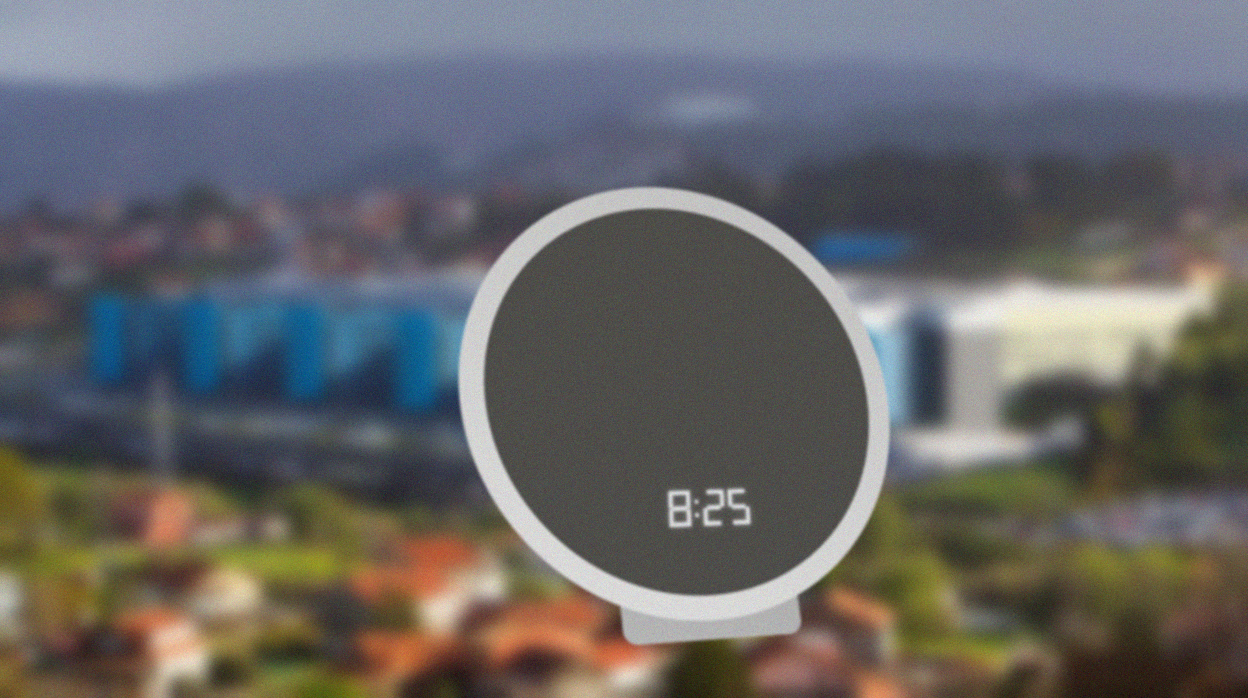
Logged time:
8:25
